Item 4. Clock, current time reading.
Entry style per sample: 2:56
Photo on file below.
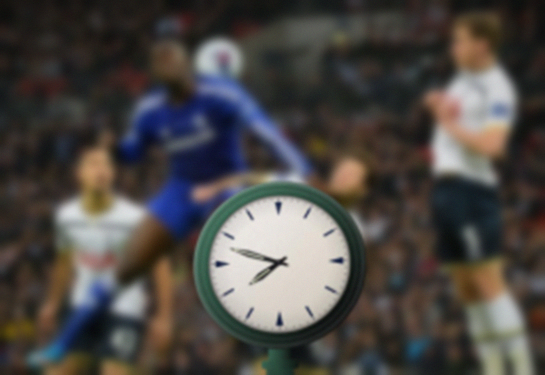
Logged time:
7:48
